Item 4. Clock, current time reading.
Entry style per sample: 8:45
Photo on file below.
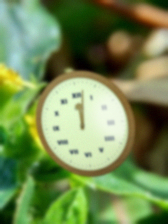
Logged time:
12:02
